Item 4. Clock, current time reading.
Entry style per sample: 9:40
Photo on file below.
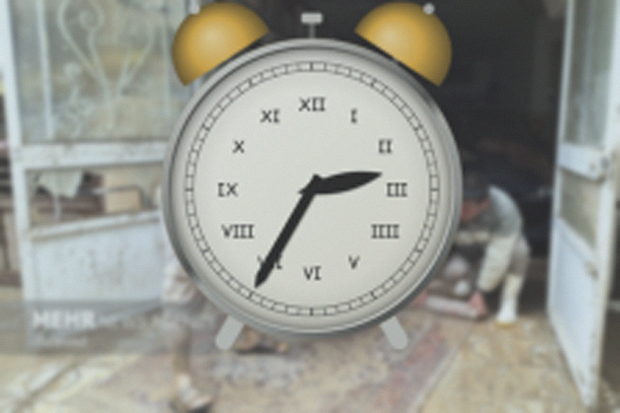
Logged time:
2:35
